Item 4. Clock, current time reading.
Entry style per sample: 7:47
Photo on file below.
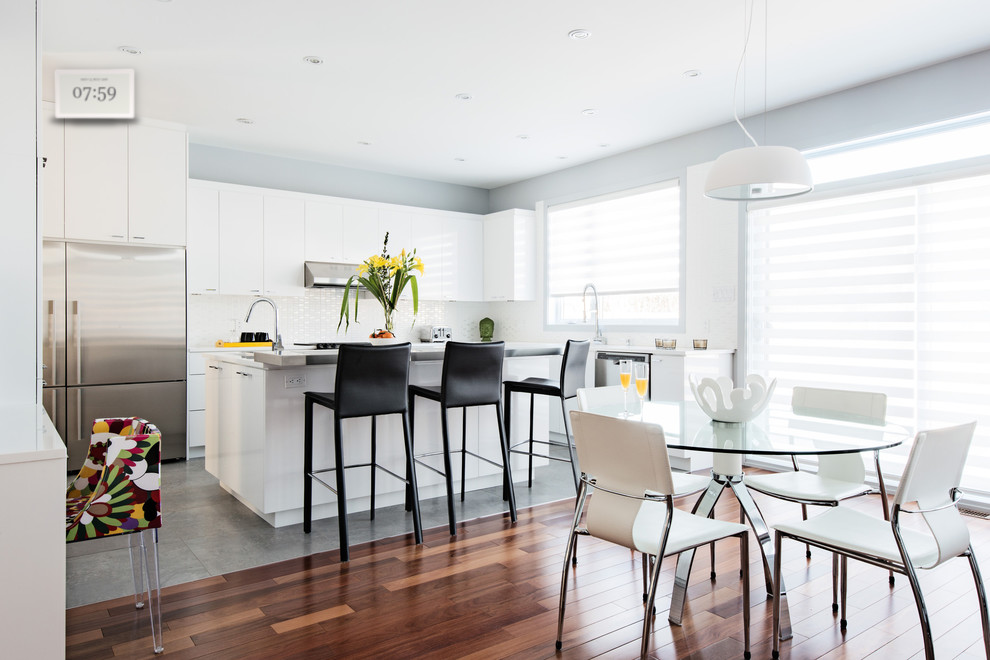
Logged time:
7:59
